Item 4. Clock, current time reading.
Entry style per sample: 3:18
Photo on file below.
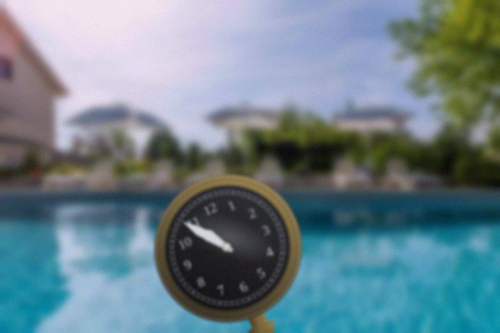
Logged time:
10:54
